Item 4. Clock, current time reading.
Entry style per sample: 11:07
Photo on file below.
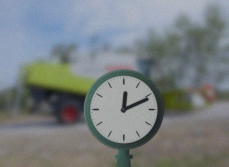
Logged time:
12:11
